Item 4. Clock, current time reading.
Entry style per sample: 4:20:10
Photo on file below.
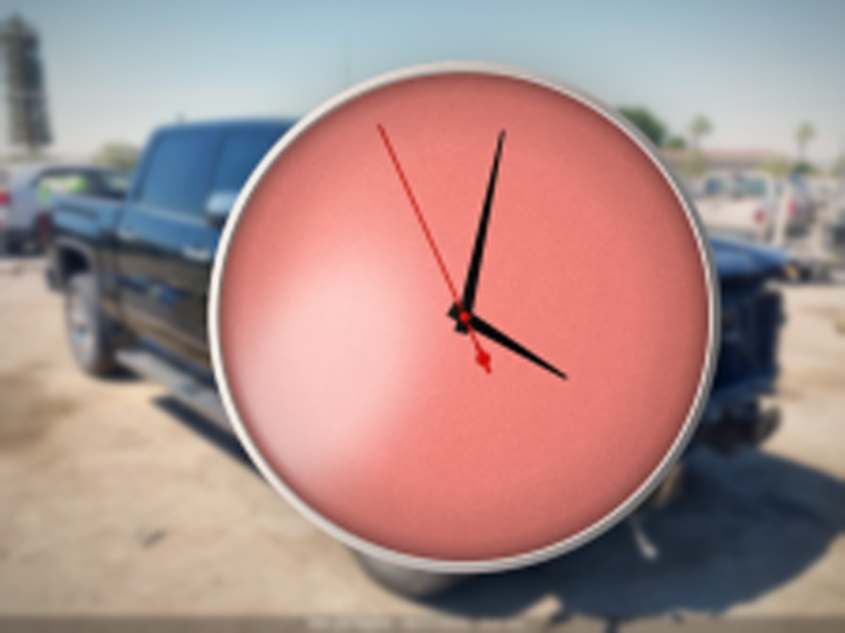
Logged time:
4:01:56
